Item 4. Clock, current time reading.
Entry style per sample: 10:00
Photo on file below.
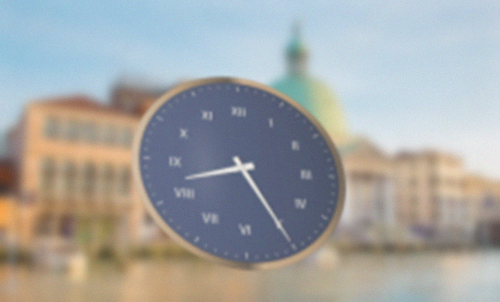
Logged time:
8:25
